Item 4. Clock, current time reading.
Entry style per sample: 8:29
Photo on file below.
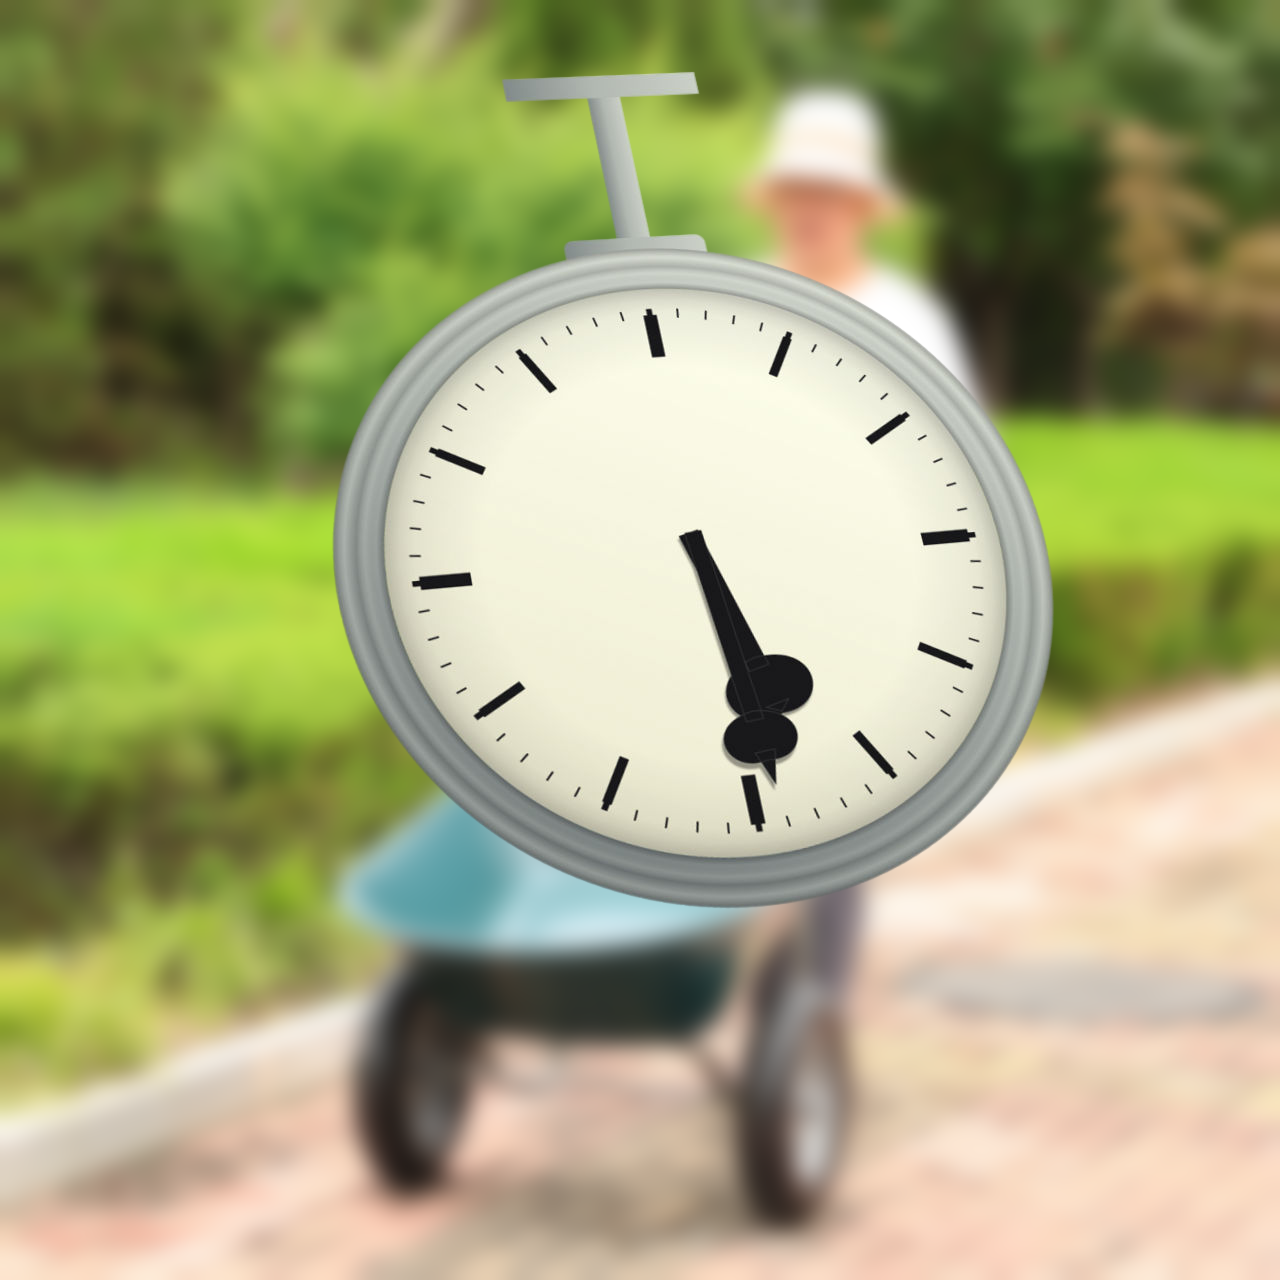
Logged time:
5:29
